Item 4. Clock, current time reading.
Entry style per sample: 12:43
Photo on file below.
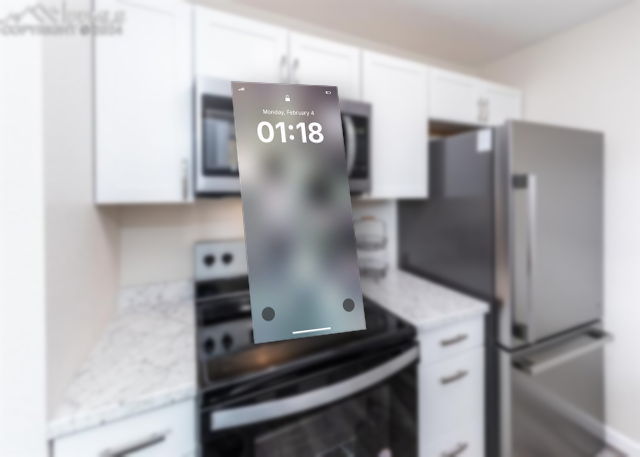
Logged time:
1:18
